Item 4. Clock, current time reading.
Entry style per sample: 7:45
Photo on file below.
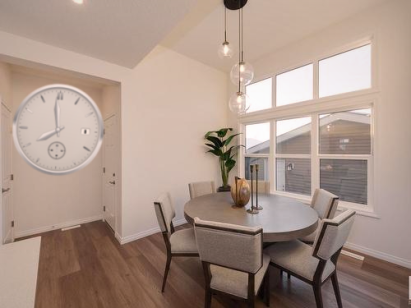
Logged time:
7:59
